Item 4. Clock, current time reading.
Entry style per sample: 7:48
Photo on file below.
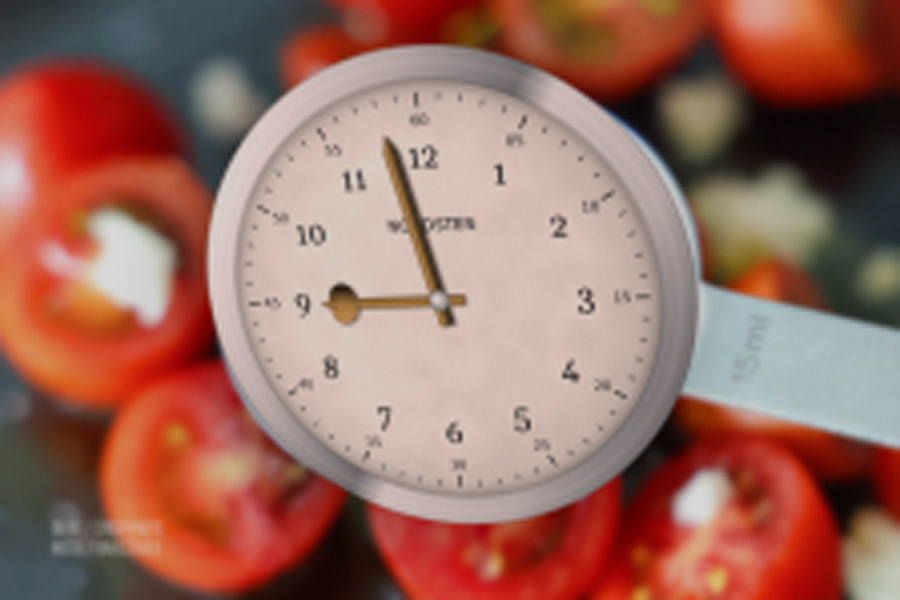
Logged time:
8:58
